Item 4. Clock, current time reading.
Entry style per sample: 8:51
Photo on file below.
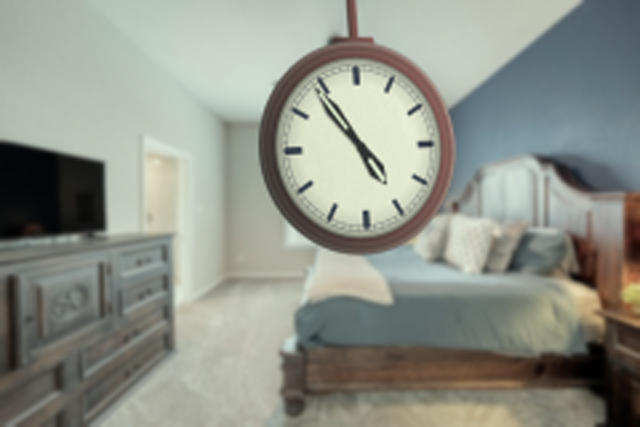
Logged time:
4:54
